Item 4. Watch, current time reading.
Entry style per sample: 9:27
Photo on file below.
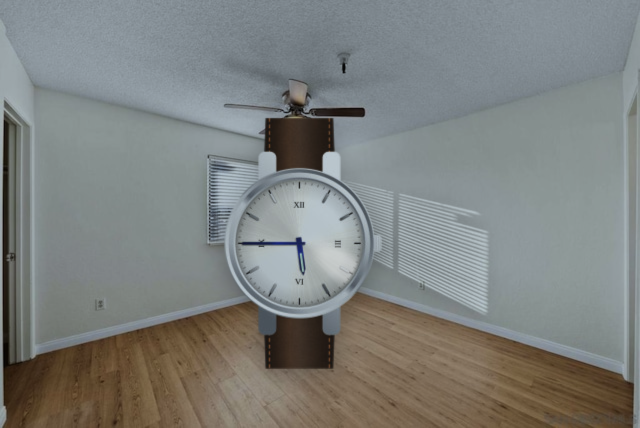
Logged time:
5:45
